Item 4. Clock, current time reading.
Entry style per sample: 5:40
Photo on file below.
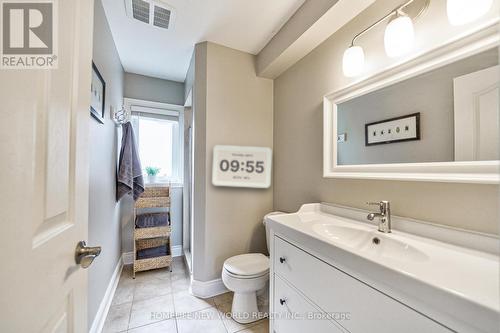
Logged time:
9:55
